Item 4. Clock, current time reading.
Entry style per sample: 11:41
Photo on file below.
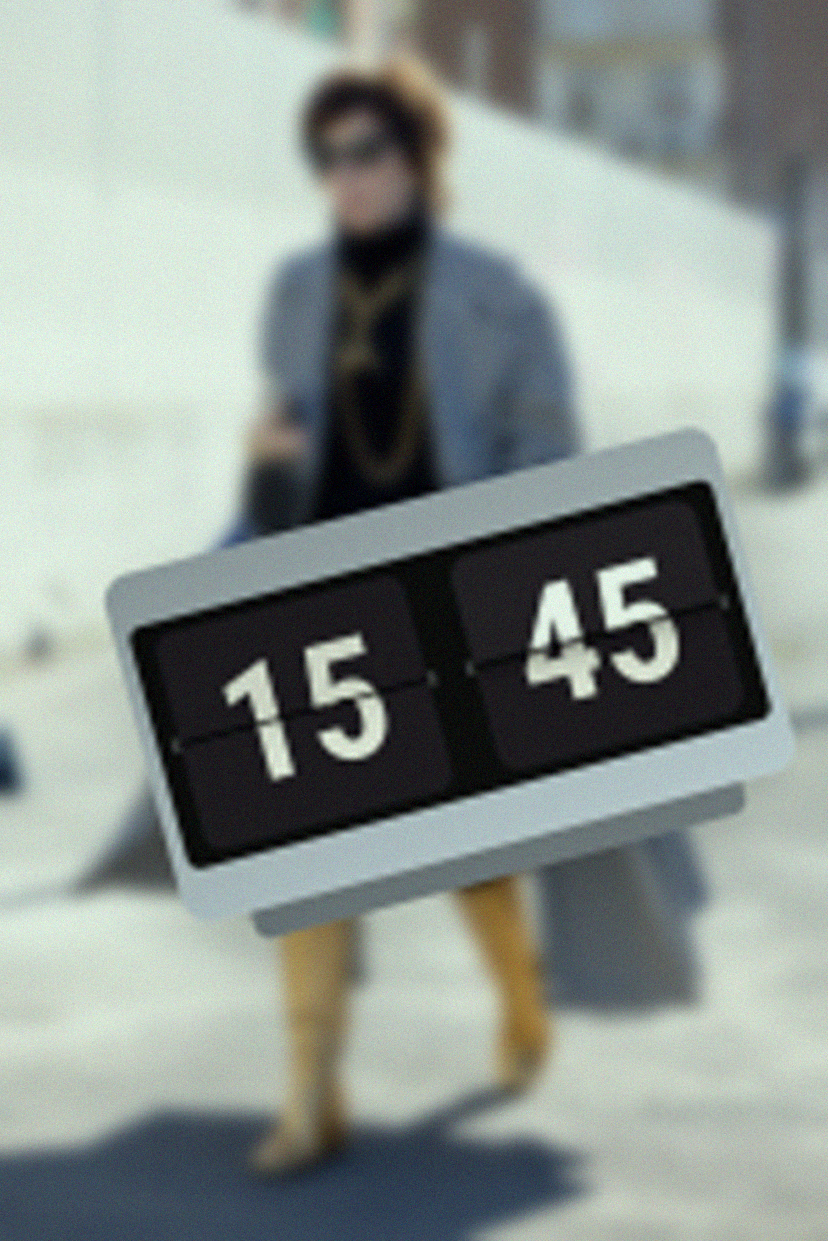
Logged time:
15:45
